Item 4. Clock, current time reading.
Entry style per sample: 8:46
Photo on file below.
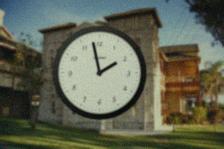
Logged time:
1:58
